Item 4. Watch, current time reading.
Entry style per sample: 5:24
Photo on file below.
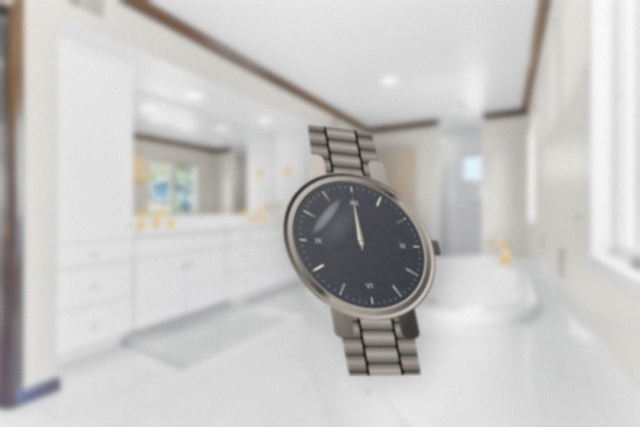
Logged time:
12:00
